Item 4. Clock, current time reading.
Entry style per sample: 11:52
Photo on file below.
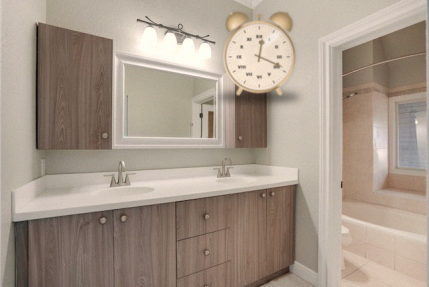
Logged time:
12:19
